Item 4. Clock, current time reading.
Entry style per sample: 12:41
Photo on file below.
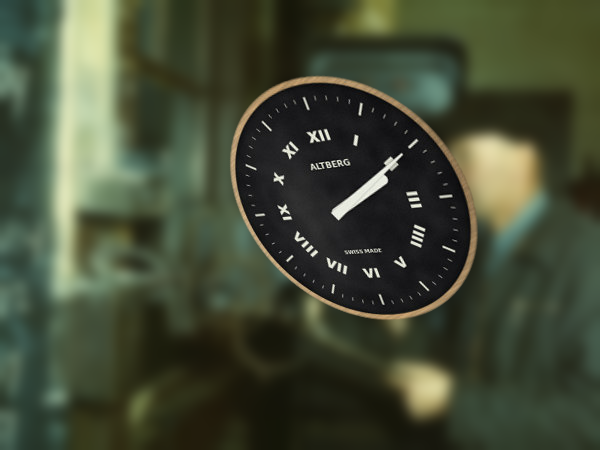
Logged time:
2:10
